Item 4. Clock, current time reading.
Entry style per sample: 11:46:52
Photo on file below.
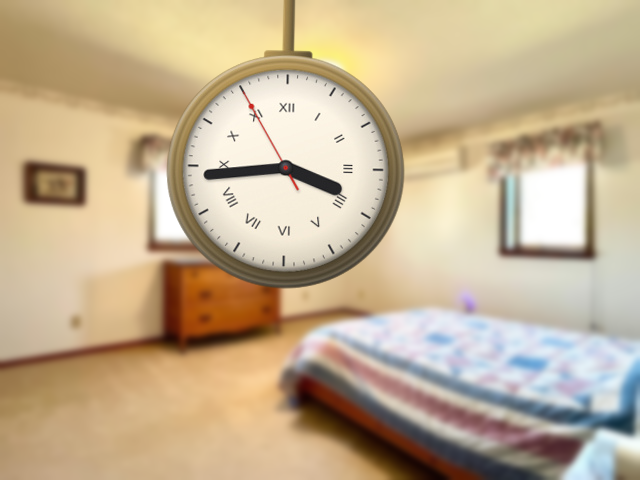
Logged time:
3:43:55
